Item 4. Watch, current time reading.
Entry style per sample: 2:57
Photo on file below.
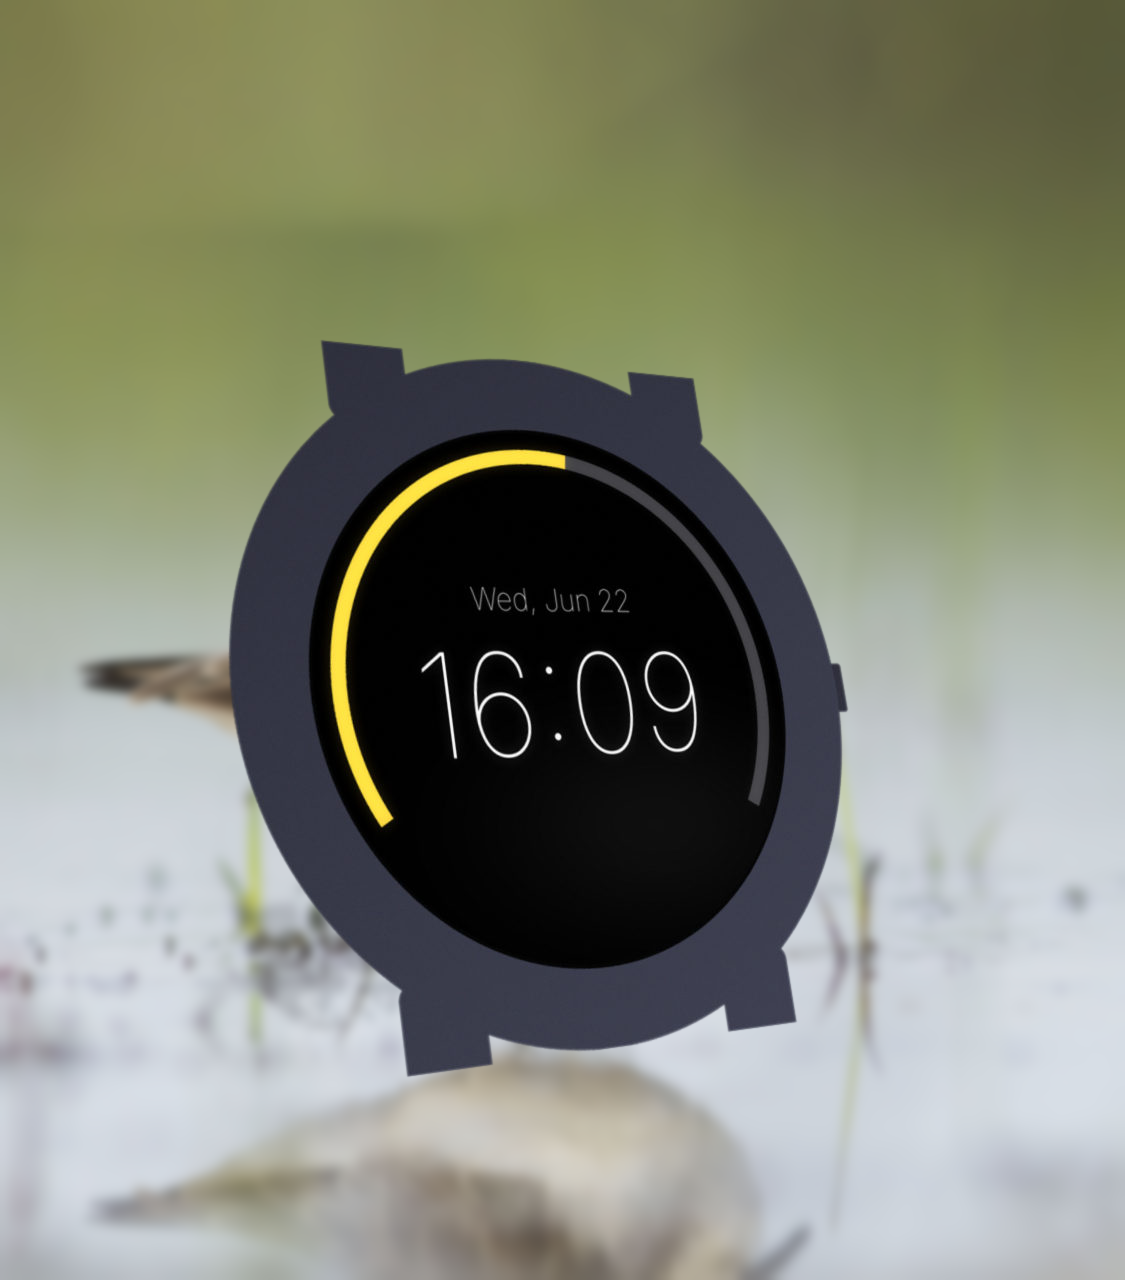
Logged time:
16:09
